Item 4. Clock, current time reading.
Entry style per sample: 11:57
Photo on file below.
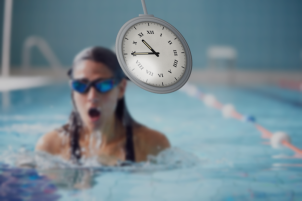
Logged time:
10:45
